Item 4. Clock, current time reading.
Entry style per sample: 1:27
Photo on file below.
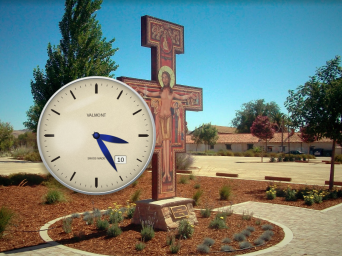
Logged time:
3:25
